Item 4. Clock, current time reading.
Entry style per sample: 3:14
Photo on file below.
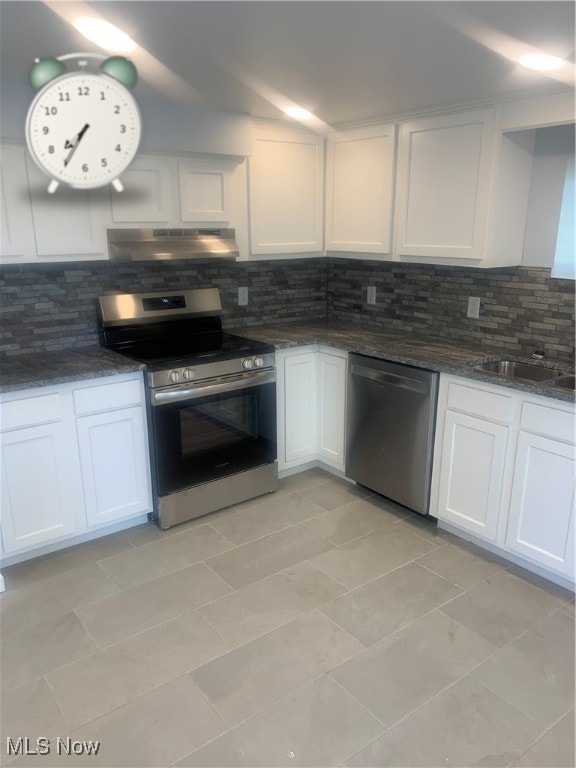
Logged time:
7:35
